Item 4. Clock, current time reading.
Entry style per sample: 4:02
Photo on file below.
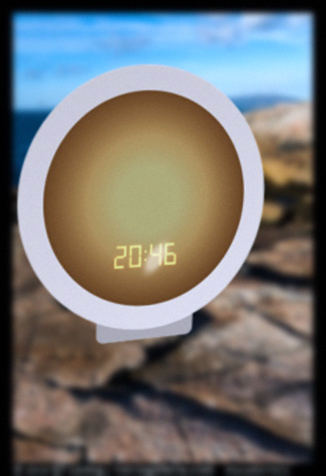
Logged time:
20:46
